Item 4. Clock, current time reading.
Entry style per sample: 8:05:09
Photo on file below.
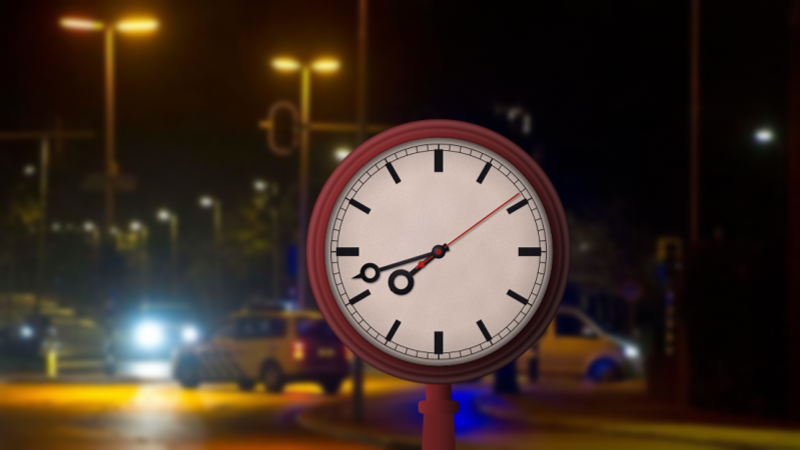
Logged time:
7:42:09
